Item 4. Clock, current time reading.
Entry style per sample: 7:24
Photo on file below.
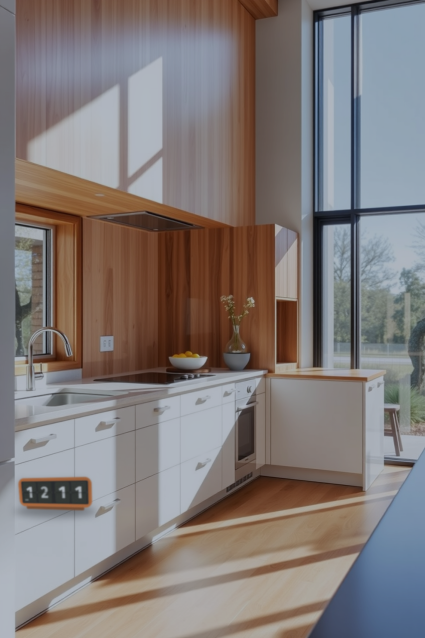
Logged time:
12:11
